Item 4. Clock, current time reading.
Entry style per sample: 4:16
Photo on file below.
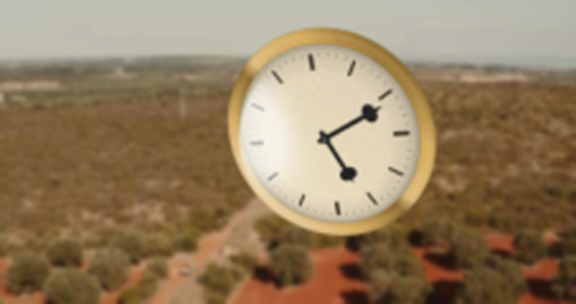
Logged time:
5:11
